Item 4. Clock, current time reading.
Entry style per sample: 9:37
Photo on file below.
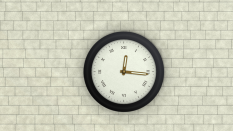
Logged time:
12:16
